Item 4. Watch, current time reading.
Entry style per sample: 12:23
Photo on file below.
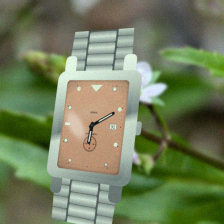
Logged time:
6:10
